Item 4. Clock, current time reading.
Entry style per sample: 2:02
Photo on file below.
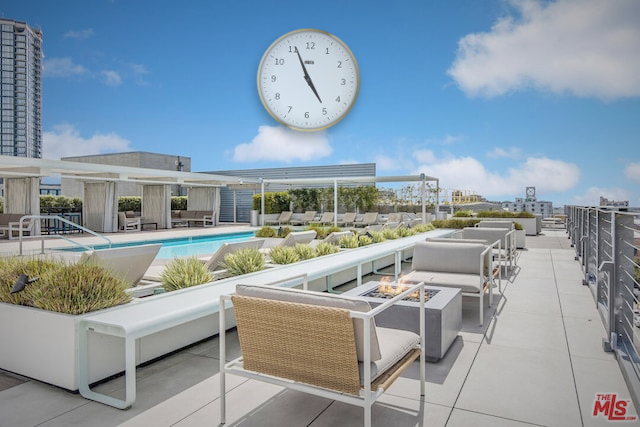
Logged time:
4:56
